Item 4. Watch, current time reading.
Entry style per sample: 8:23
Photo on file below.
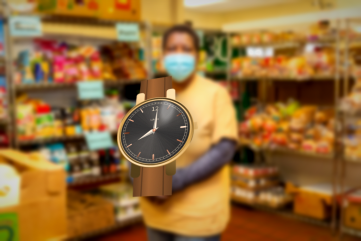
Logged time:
8:01
